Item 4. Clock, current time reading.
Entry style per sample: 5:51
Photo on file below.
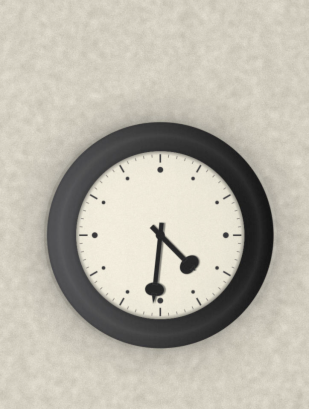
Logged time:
4:31
